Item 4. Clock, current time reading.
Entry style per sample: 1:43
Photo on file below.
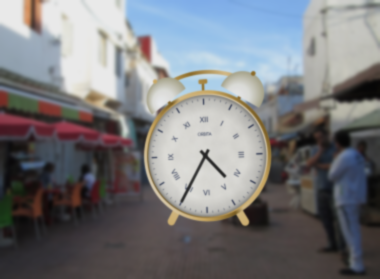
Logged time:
4:35
